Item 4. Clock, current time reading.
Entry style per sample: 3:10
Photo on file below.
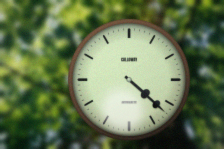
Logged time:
4:22
